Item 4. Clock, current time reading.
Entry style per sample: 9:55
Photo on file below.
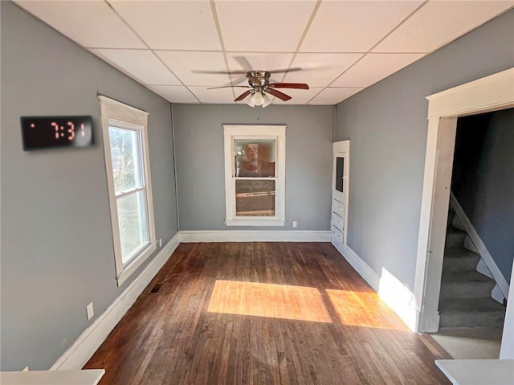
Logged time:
7:31
